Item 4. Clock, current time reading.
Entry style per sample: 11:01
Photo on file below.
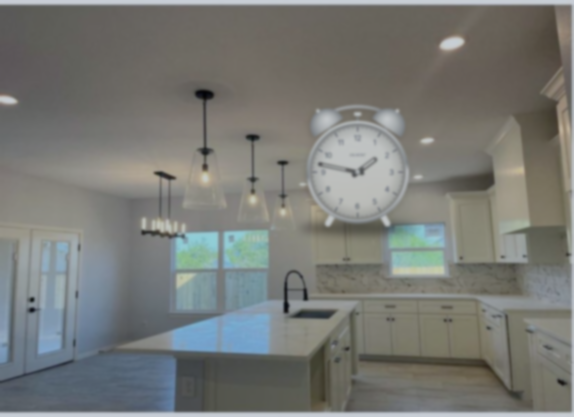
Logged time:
1:47
